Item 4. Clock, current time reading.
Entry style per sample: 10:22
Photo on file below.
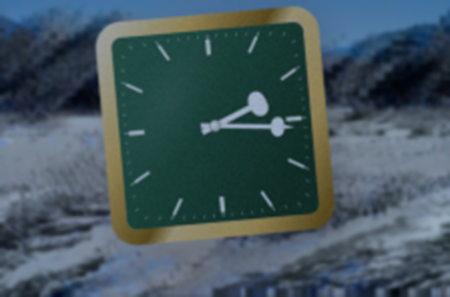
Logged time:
2:16
